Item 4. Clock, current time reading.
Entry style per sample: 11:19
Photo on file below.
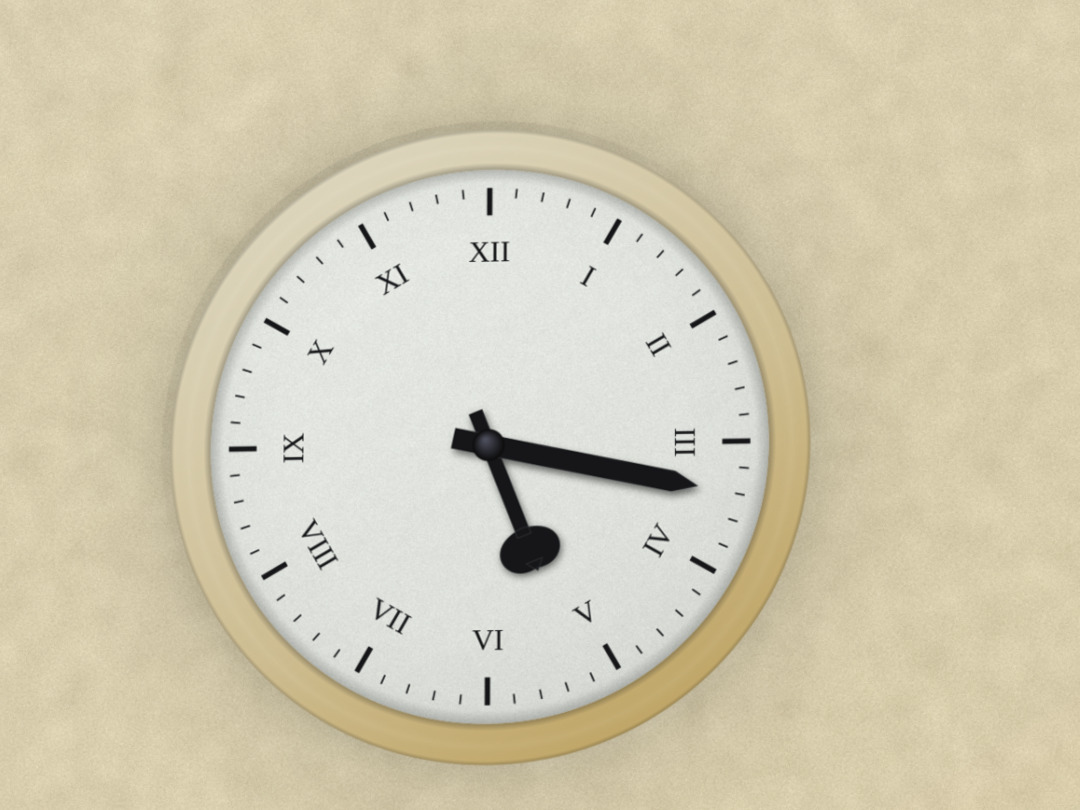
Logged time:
5:17
